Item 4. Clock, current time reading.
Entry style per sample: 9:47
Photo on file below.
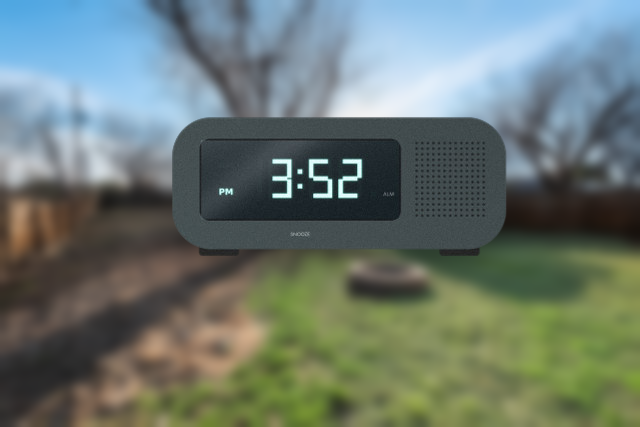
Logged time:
3:52
